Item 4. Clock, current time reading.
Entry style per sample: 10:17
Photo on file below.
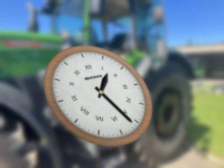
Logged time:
1:26
